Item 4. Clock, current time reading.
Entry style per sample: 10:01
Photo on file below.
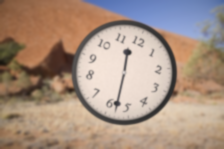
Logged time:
11:28
